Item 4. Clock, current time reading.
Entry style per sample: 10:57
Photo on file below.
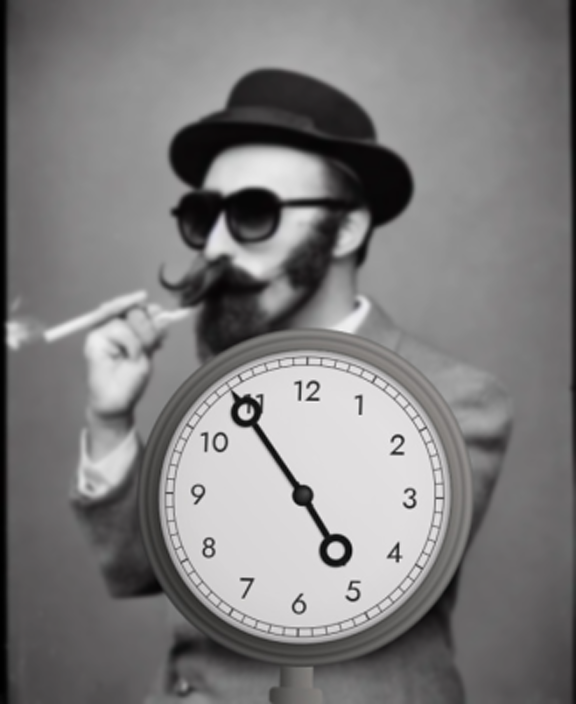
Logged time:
4:54
